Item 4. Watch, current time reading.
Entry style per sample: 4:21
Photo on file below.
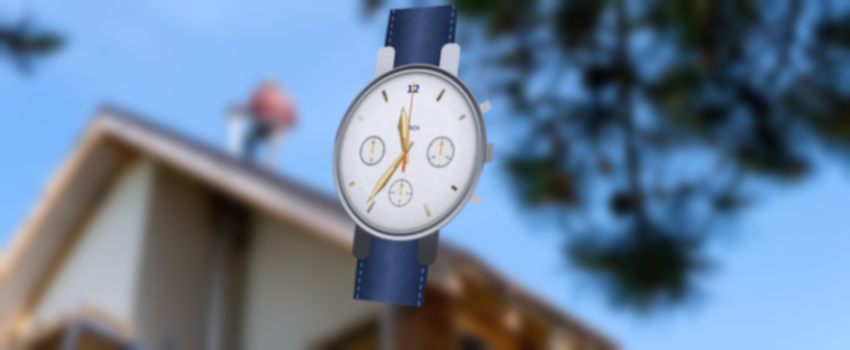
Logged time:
11:36
